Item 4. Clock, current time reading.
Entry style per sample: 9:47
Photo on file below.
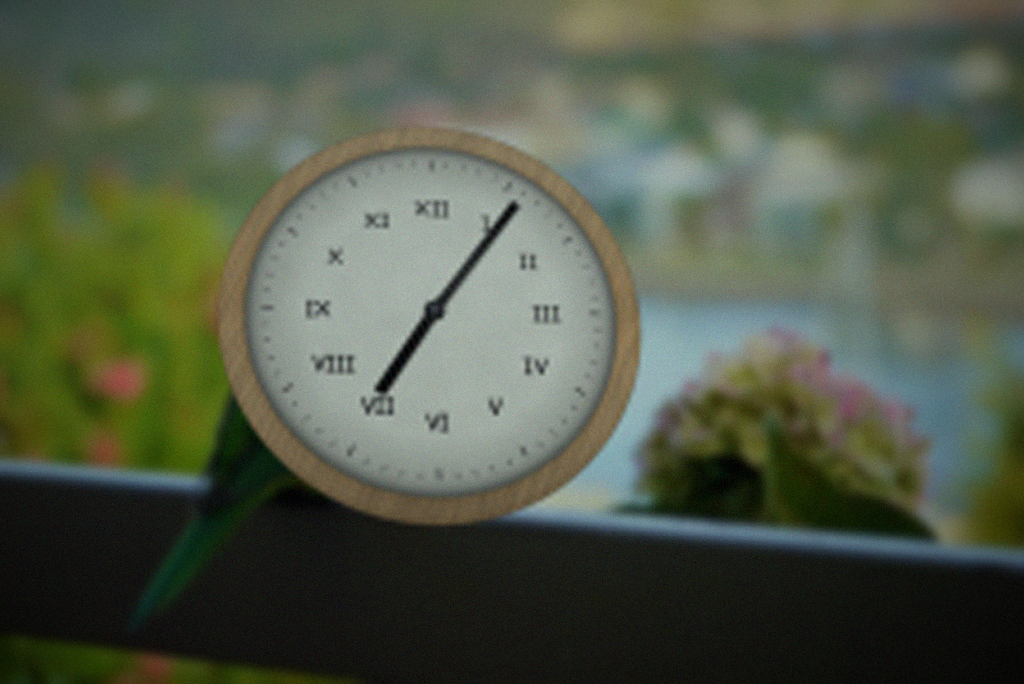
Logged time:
7:06
